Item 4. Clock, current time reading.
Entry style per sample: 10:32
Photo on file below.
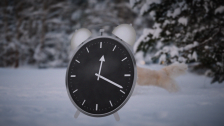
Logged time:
12:19
